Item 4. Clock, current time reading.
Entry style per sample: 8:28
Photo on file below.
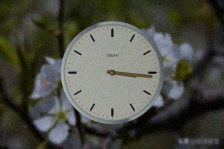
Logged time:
3:16
